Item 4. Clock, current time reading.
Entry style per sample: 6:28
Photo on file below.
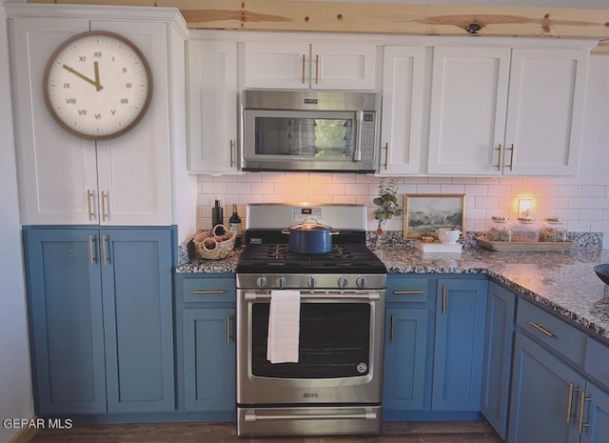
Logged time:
11:50
